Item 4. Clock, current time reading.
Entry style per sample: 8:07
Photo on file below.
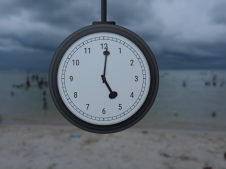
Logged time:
5:01
